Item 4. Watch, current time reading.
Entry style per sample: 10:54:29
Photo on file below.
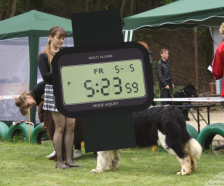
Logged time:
5:23:59
